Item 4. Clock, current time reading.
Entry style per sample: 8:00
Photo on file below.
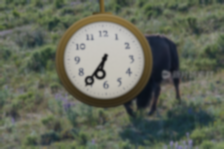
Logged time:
6:36
